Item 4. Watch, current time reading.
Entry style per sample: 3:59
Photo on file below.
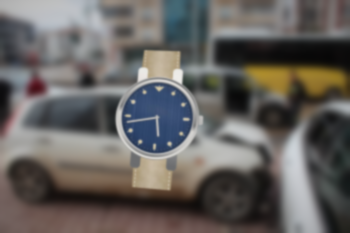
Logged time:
5:43
